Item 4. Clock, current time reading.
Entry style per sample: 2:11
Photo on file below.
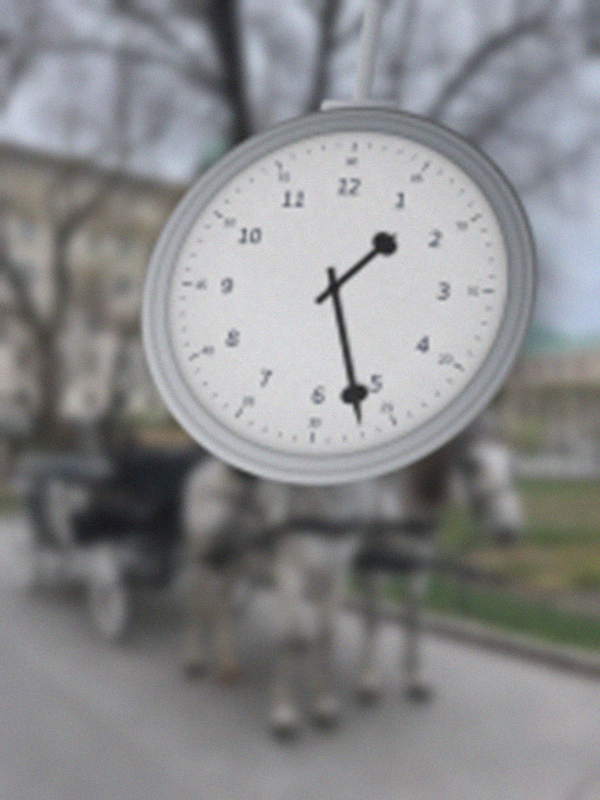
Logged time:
1:27
